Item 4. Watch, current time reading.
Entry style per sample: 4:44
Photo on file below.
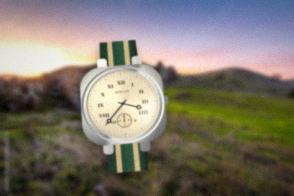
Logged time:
3:37
